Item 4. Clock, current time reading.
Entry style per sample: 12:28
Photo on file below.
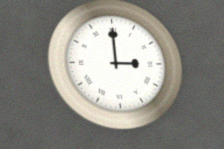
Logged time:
3:00
